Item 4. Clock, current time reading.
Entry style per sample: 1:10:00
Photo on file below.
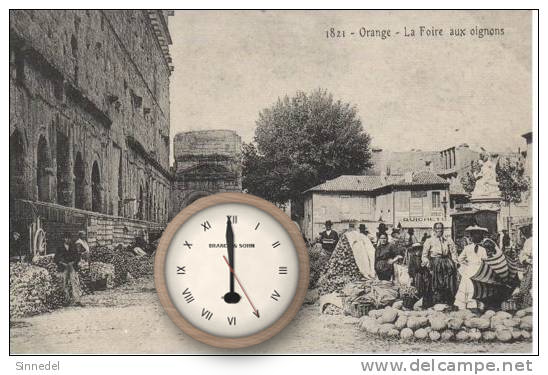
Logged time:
5:59:25
